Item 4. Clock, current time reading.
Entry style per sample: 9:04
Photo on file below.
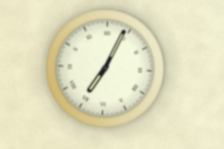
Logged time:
7:04
